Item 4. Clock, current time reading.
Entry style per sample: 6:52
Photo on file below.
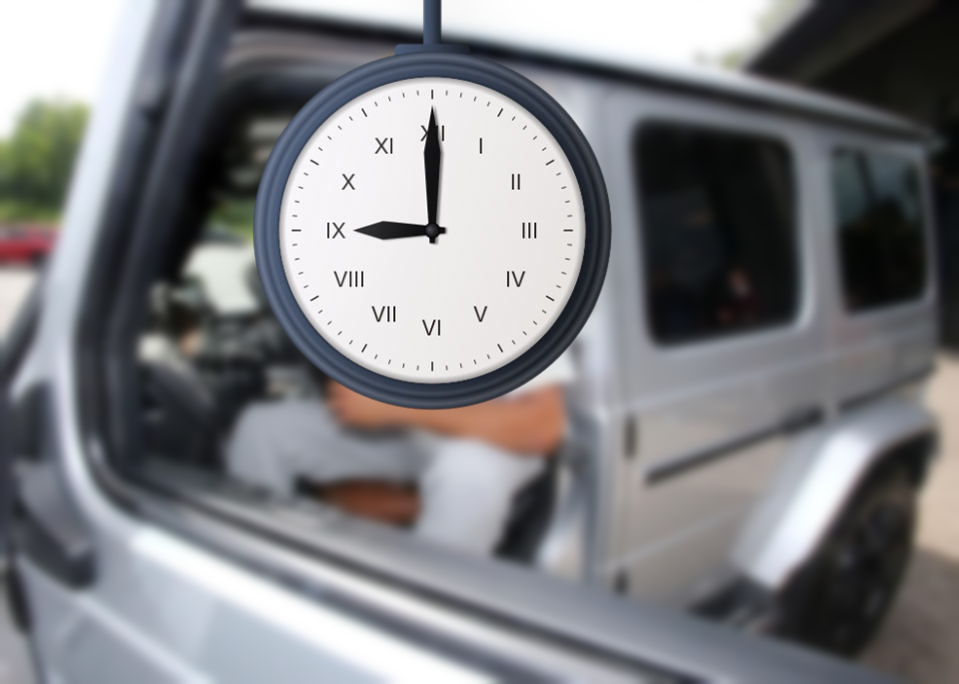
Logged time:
9:00
